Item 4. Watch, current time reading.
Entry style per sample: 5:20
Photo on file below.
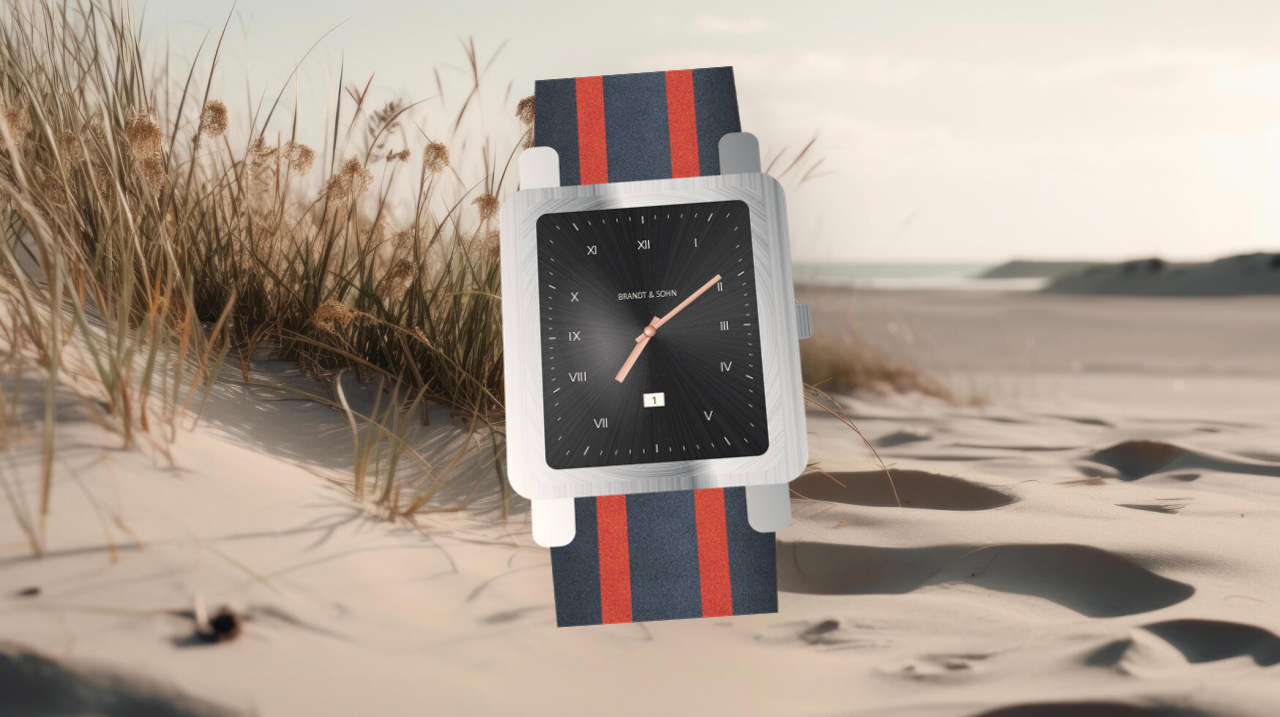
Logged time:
7:09
